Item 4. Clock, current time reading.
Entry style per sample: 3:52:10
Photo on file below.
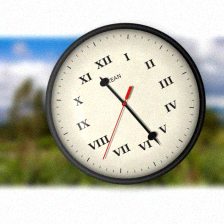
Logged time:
11:27:38
